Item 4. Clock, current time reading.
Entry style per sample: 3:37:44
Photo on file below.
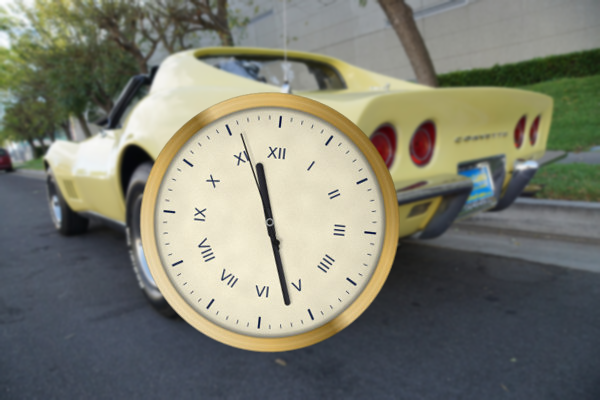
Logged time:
11:26:56
